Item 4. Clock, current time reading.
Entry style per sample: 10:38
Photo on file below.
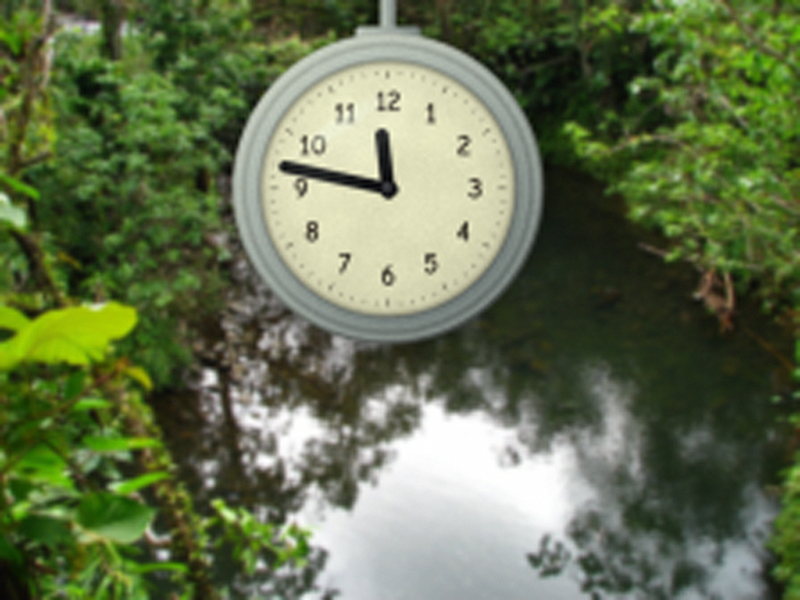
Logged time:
11:47
